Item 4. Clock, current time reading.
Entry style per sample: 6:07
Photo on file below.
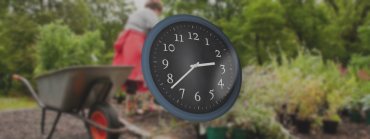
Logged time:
2:38
